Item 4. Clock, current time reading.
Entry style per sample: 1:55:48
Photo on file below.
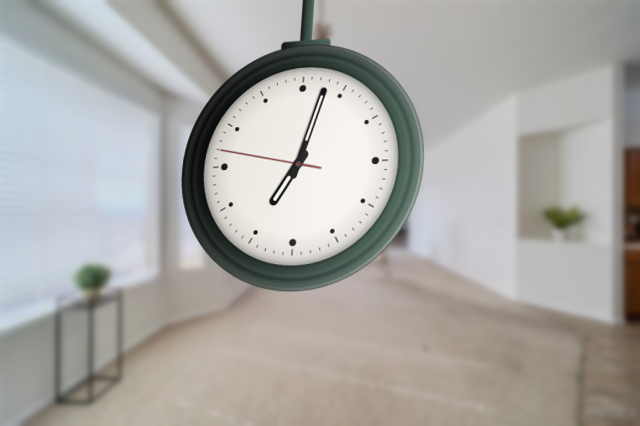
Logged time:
7:02:47
